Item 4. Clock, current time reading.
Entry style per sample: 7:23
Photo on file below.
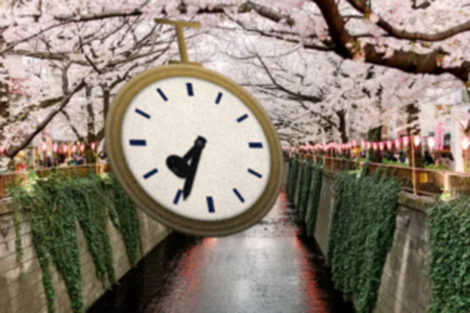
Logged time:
7:34
